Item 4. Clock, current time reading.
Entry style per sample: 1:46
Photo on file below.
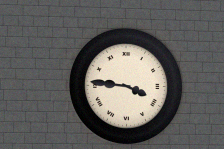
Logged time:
3:46
